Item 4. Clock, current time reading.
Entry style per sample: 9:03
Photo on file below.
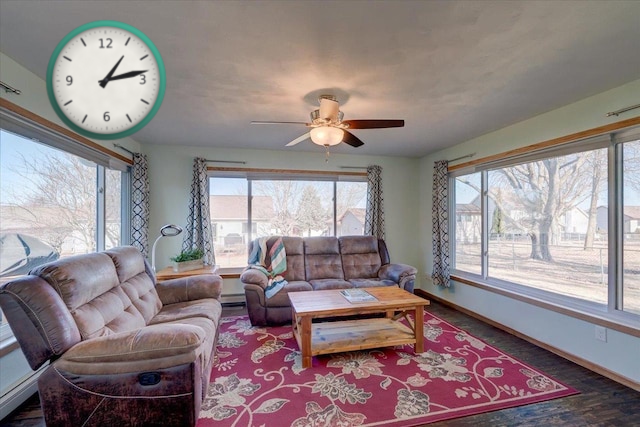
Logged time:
1:13
